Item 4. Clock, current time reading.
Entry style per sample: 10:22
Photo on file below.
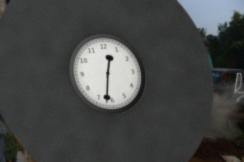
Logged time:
12:32
